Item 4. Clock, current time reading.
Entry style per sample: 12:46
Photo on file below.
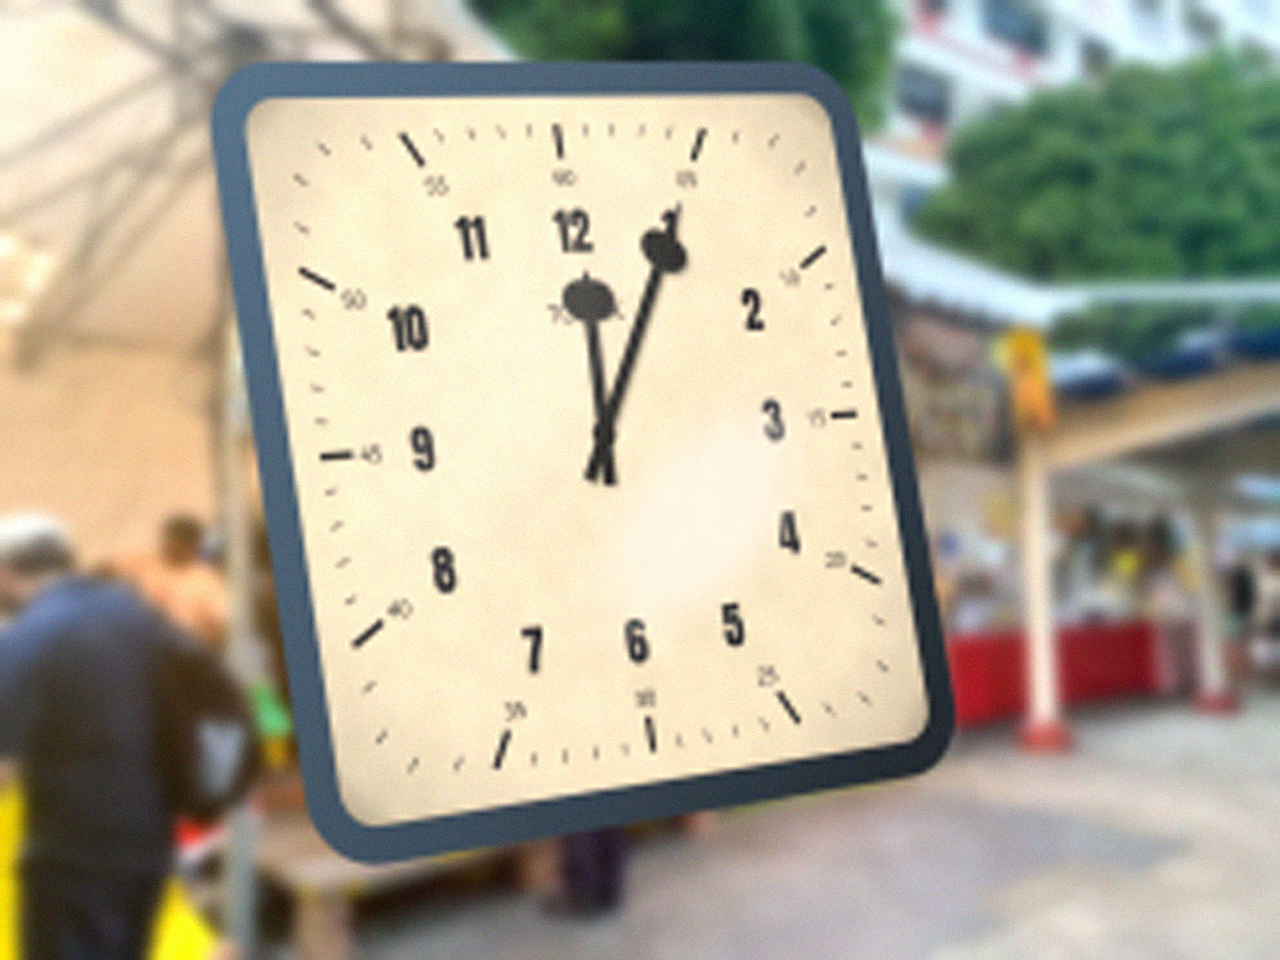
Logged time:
12:05
